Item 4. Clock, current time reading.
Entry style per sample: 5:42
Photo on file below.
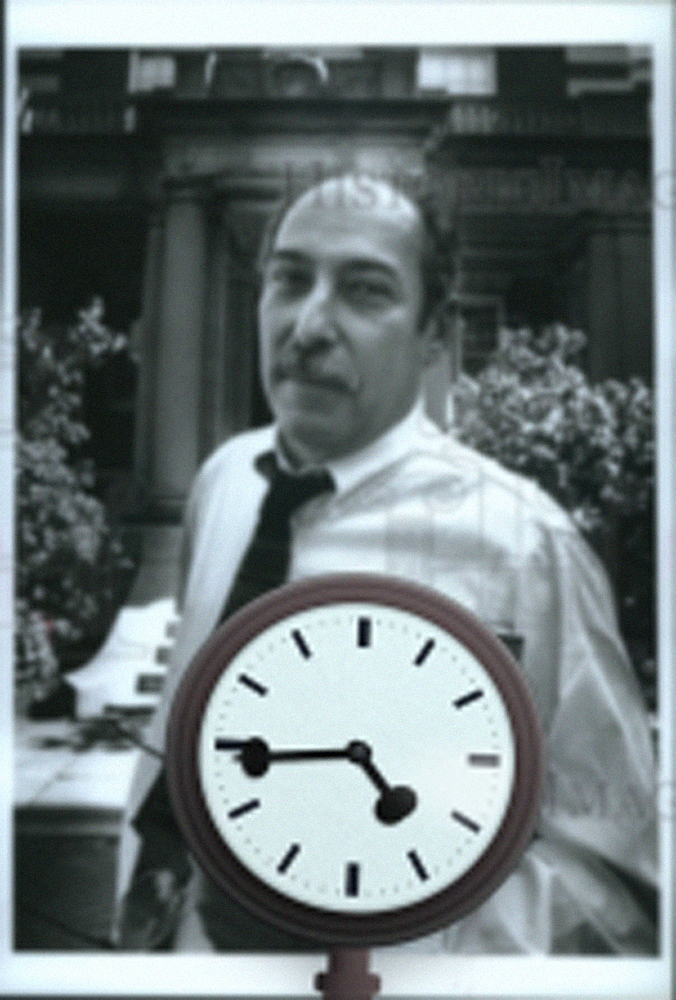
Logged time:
4:44
